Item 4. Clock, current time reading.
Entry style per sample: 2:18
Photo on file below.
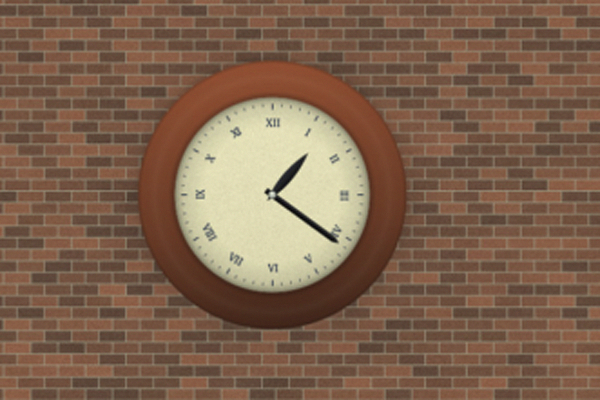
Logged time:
1:21
